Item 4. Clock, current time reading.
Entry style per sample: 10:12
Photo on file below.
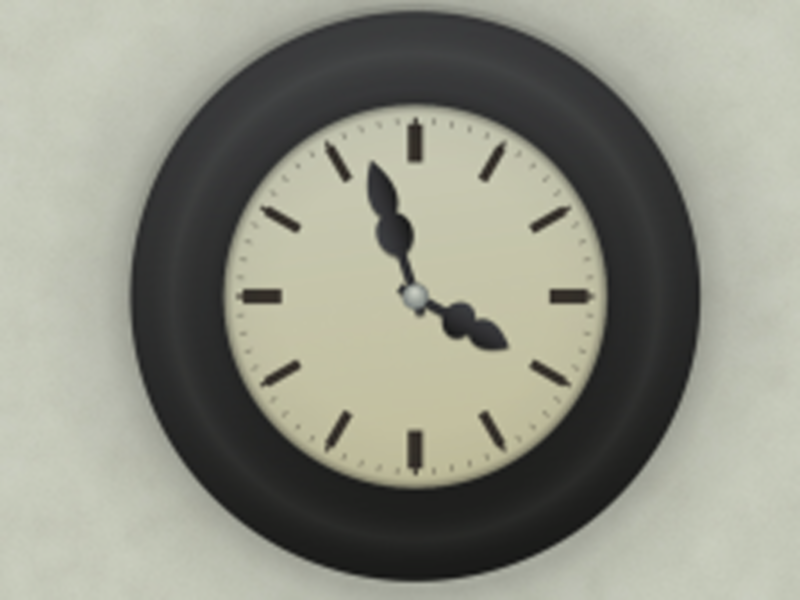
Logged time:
3:57
